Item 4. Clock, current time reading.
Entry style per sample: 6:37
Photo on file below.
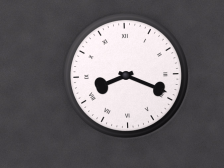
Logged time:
8:19
